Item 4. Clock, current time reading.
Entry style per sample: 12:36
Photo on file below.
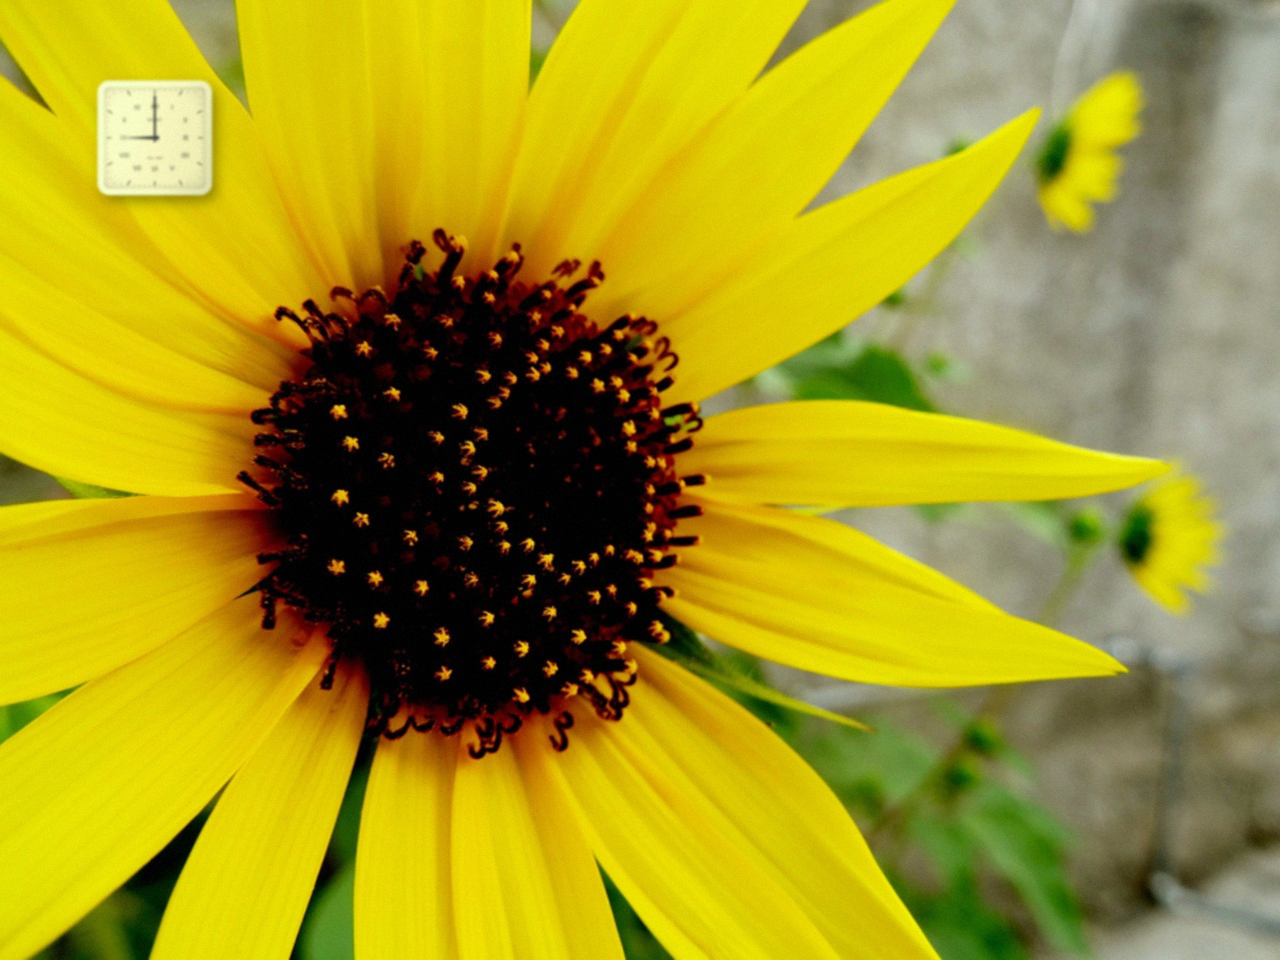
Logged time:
9:00
